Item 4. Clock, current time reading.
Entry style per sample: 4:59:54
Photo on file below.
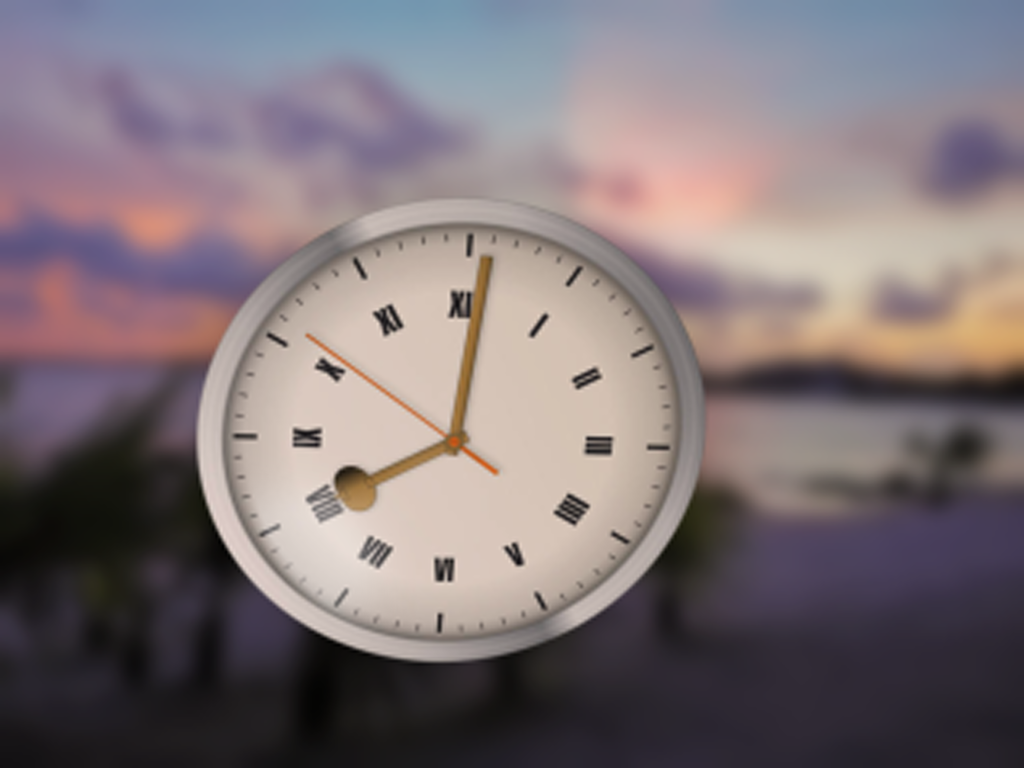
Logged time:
8:00:51
